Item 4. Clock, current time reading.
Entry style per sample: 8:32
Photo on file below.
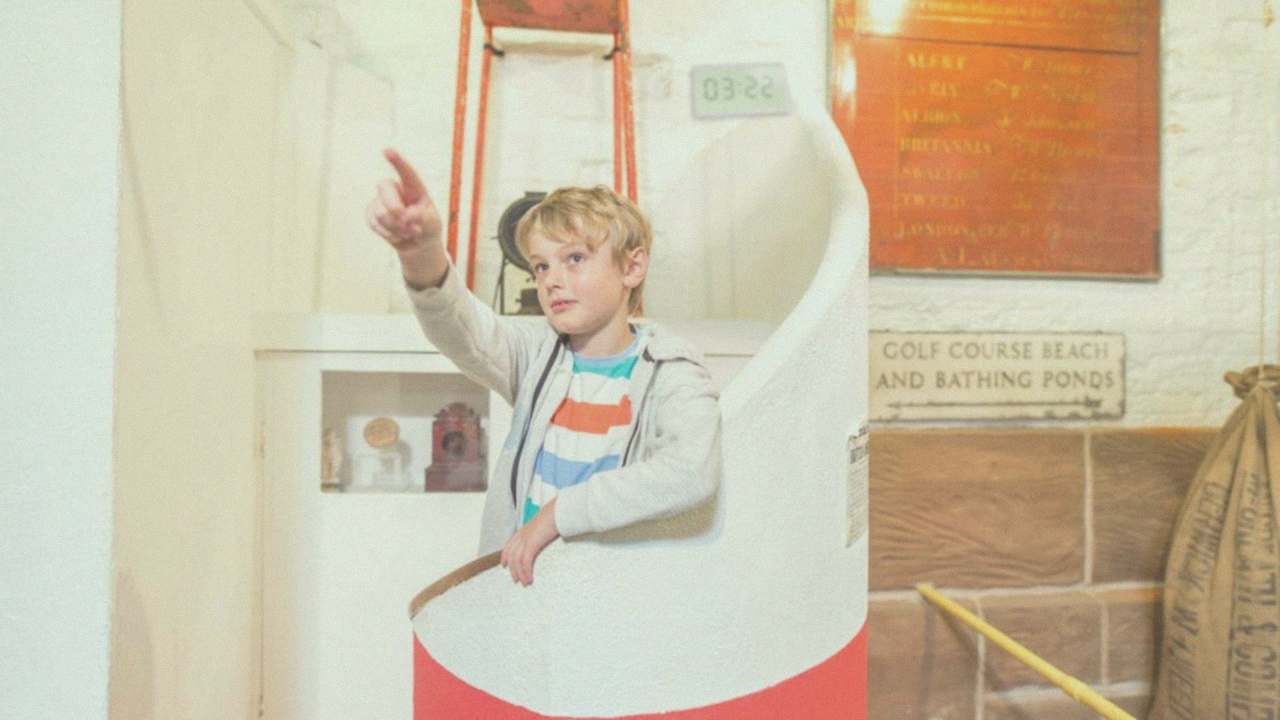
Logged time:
3:22
